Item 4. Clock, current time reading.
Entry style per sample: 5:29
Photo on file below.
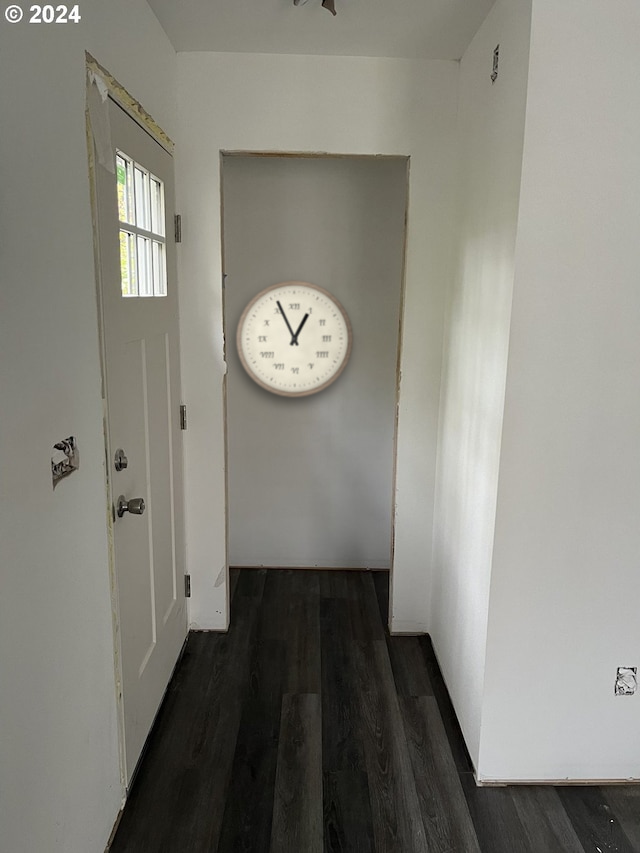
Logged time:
12:56
